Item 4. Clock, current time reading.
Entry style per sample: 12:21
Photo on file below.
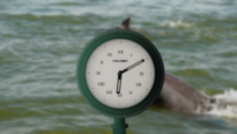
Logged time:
6:10
